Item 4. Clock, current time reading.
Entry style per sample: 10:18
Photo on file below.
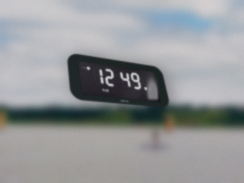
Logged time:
12:49
